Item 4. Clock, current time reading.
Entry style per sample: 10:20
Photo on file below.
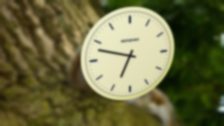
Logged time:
6:48
